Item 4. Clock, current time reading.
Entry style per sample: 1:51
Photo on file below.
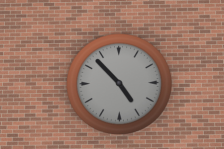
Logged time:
4:53
